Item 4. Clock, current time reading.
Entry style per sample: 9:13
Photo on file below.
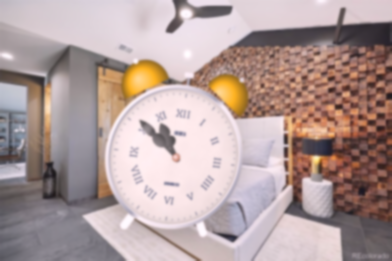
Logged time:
10:51
